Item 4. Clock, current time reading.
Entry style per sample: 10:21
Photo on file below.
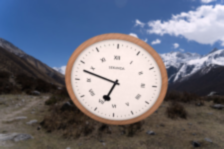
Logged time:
6:48
